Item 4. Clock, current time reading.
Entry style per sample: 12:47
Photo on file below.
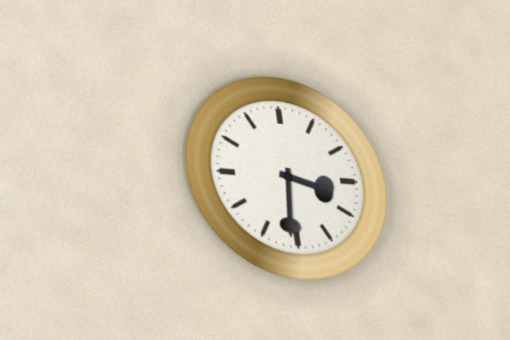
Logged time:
3:31
